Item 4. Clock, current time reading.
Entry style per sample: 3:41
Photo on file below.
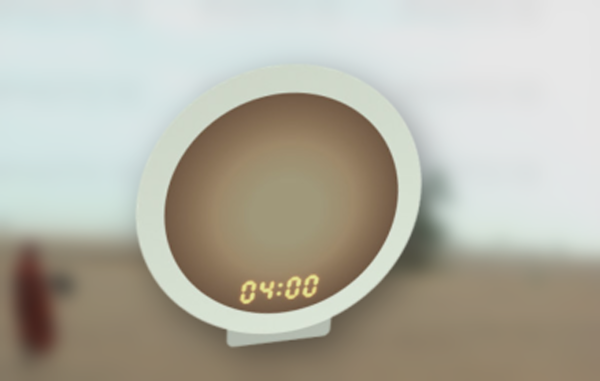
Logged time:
4:00
